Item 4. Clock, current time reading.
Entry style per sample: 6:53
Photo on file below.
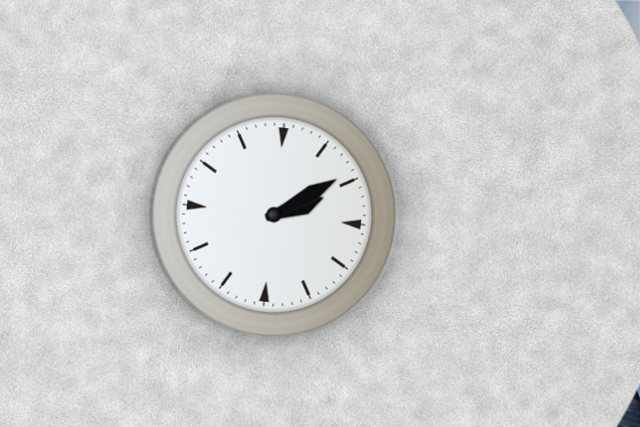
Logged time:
2:09
